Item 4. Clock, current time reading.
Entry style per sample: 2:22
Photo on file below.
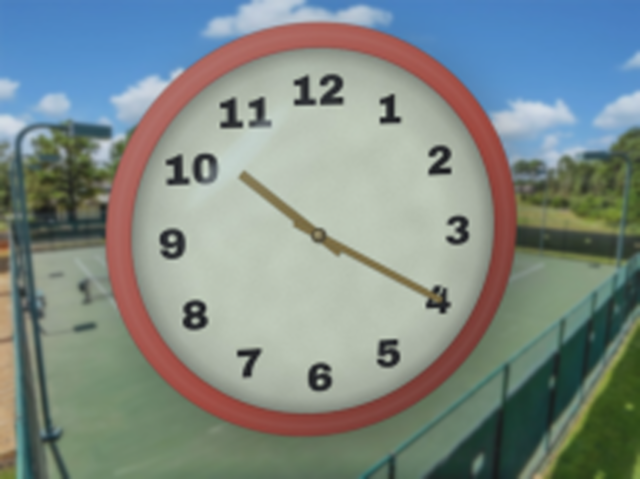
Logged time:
10:20
